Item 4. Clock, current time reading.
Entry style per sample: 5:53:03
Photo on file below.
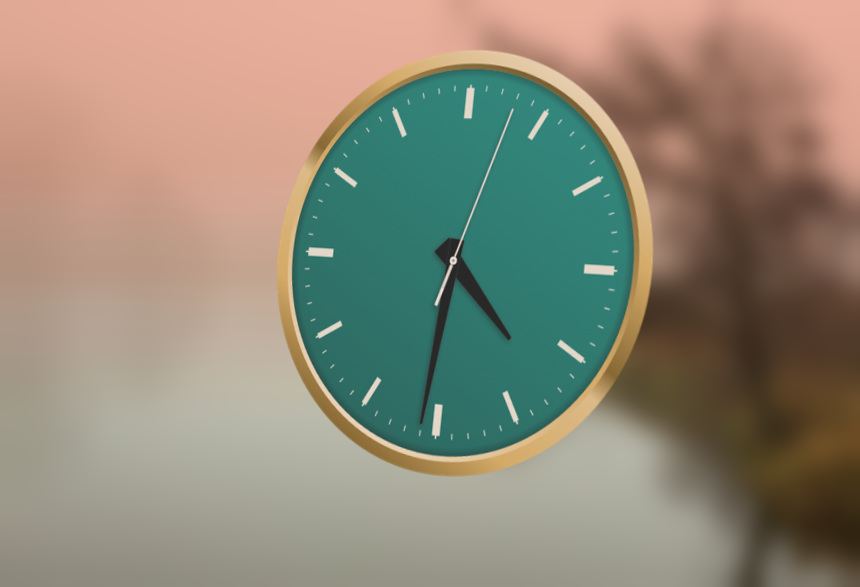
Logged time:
4:31:03
